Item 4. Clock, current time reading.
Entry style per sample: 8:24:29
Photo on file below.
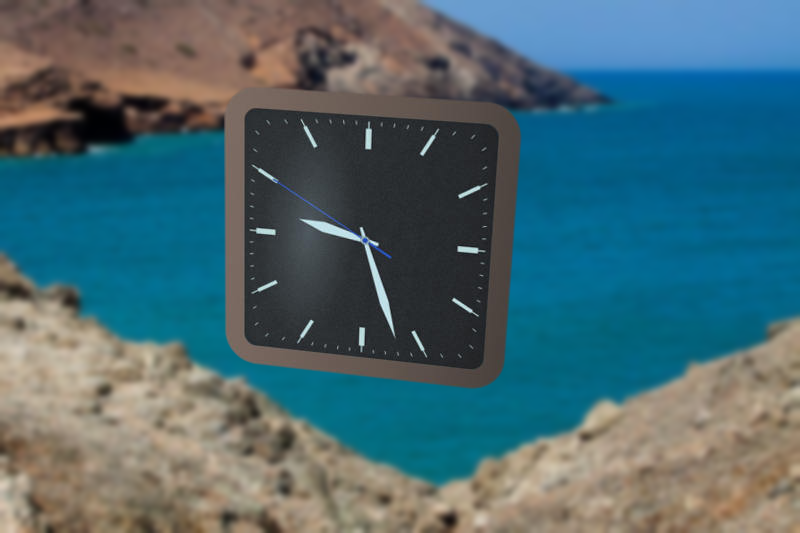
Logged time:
9:26:50
